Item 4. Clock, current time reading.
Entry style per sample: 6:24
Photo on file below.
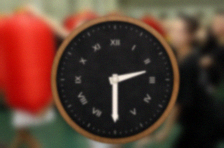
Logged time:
2:30
